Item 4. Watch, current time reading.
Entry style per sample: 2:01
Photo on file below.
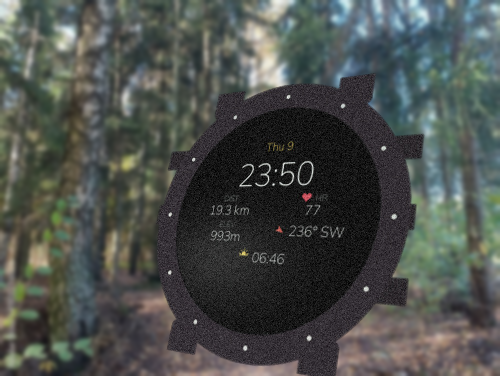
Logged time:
23:50
